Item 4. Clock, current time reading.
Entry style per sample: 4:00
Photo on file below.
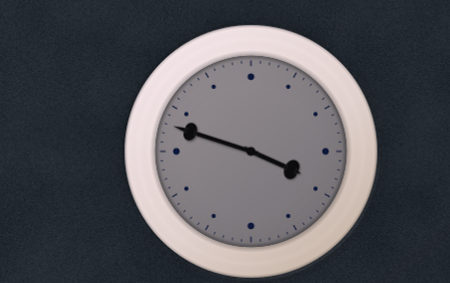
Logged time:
3:48
